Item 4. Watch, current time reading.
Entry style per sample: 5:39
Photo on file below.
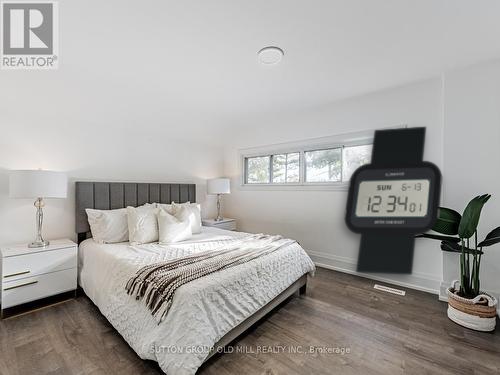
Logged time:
12:34
